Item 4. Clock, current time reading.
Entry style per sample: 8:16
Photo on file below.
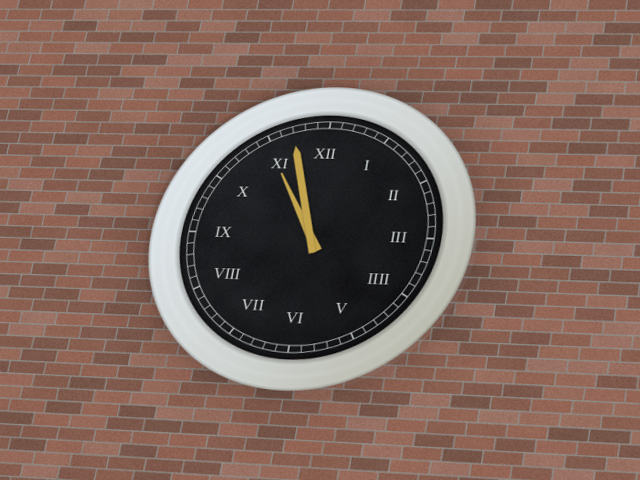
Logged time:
10:57
